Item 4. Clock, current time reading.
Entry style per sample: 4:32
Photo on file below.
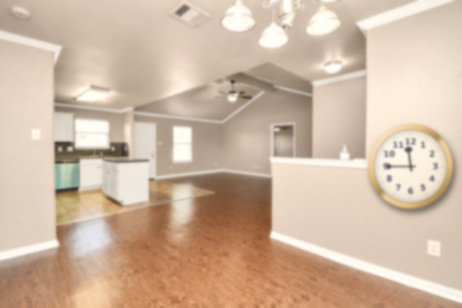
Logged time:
11:45
